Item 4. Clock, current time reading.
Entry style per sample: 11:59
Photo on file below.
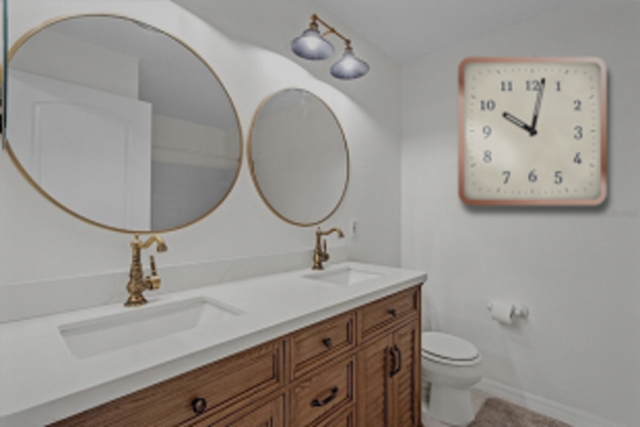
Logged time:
10:02
